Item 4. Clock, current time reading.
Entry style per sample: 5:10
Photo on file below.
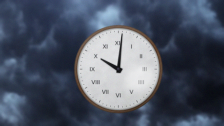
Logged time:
10:01
